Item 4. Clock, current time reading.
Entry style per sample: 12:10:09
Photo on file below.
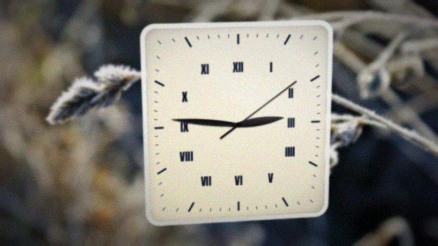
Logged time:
2:46:09
